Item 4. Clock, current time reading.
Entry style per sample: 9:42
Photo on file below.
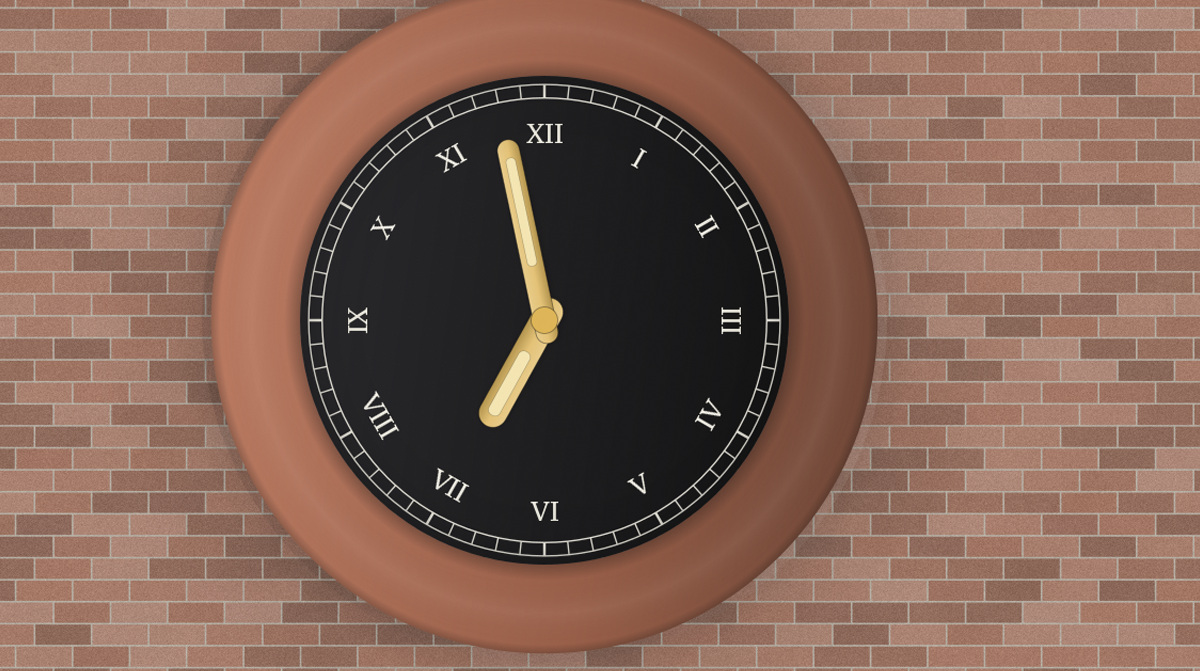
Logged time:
6:58
